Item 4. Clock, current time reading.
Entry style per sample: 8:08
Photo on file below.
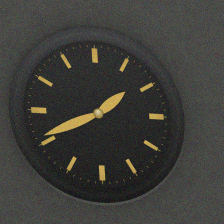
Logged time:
1:41
